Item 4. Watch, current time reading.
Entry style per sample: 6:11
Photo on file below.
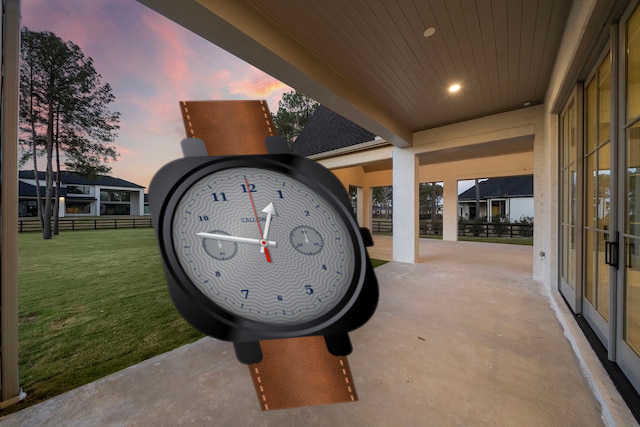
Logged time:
12:47
